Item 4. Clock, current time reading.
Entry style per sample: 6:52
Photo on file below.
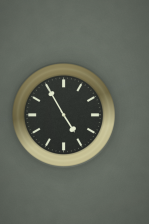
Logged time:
4:55
